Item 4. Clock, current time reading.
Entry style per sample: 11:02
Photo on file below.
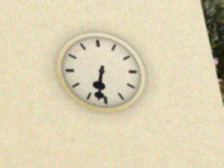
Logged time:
6:32
